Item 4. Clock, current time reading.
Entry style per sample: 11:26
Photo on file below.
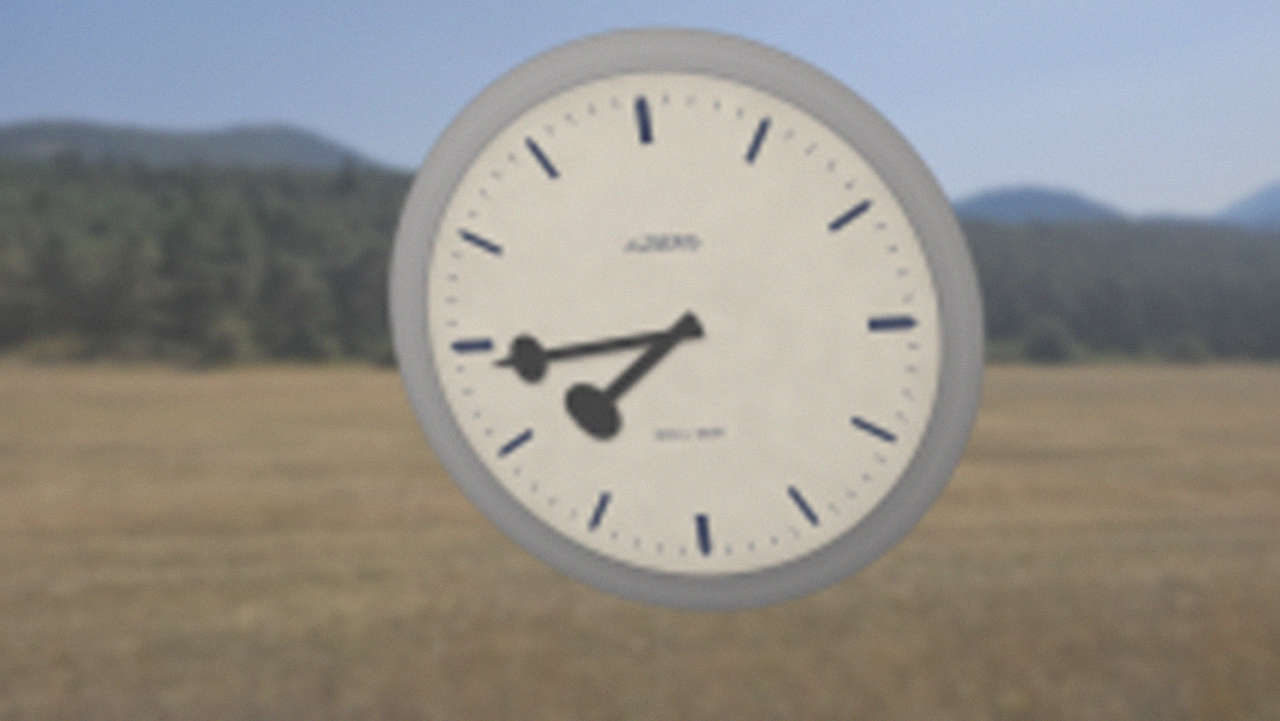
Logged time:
7:44
